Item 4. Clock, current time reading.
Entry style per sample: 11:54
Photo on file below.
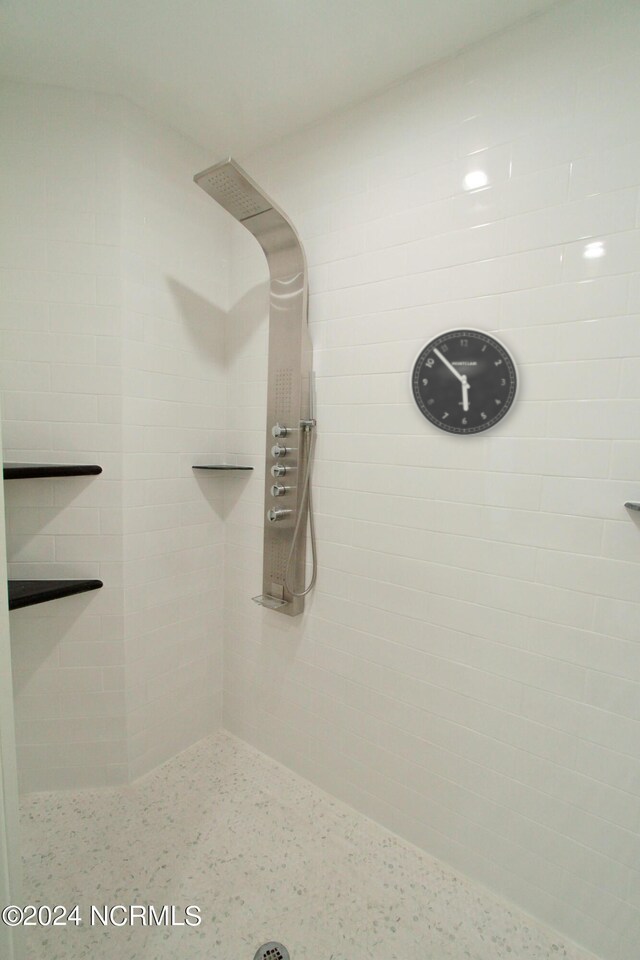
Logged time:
5:53
